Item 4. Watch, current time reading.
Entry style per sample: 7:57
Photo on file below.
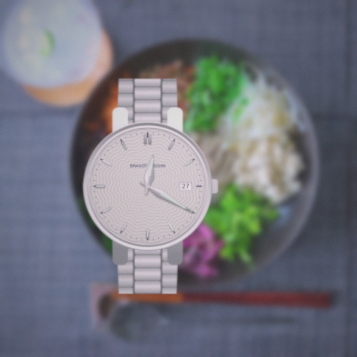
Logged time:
12:20
